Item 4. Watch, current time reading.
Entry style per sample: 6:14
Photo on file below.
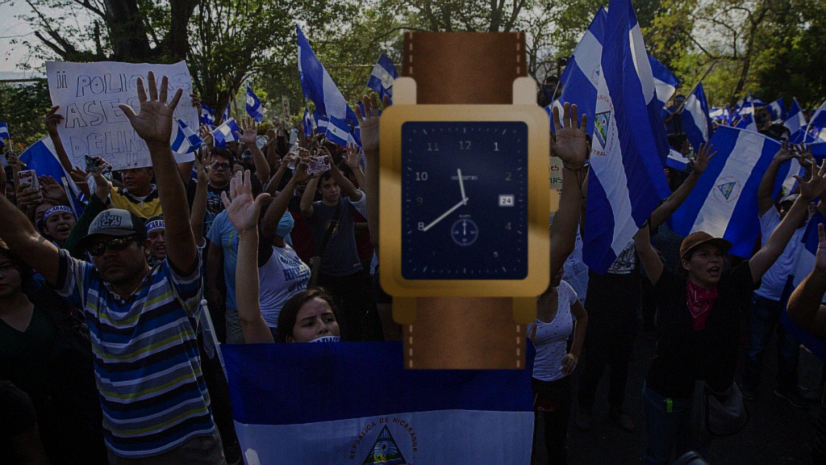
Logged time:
11:39
